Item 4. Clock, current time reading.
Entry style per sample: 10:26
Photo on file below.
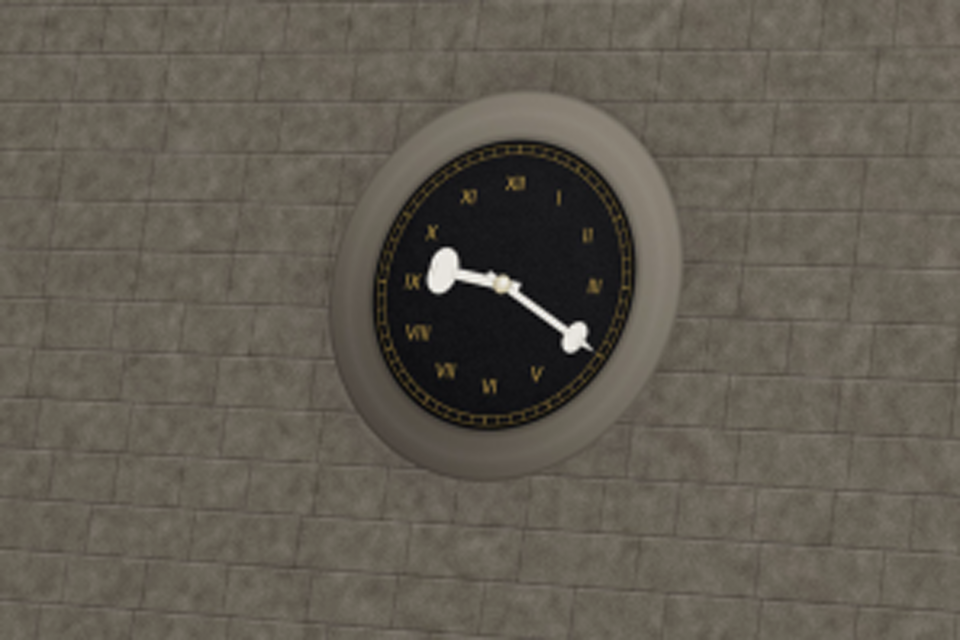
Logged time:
9:20
